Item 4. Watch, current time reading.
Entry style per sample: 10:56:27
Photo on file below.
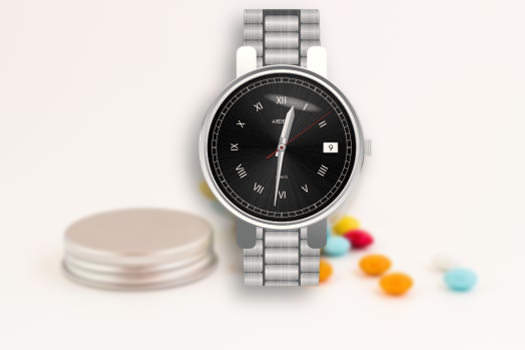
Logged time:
12:31:09
